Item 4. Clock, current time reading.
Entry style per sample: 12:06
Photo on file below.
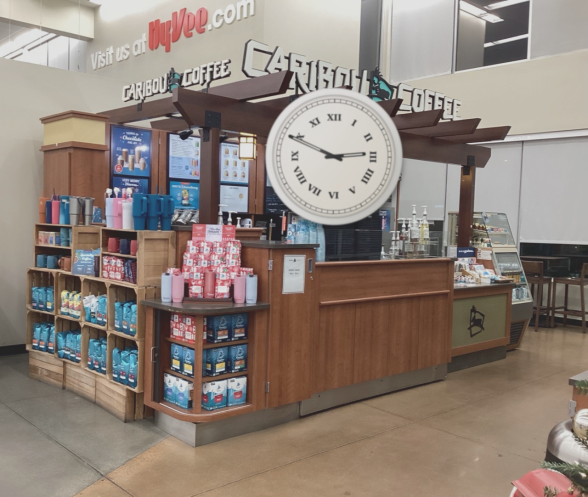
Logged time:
2:49
